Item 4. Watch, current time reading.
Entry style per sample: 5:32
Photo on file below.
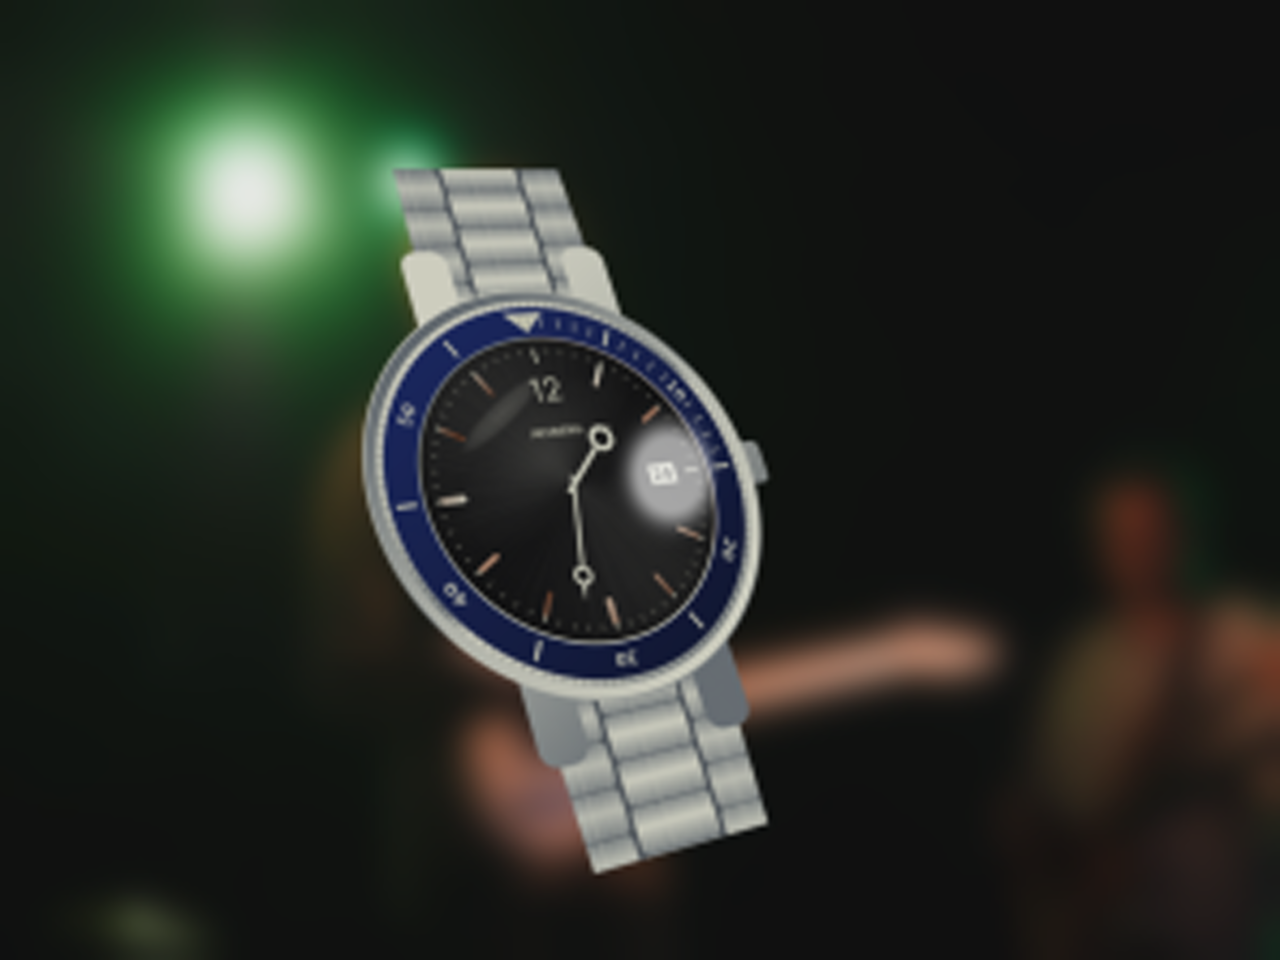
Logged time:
1:32
